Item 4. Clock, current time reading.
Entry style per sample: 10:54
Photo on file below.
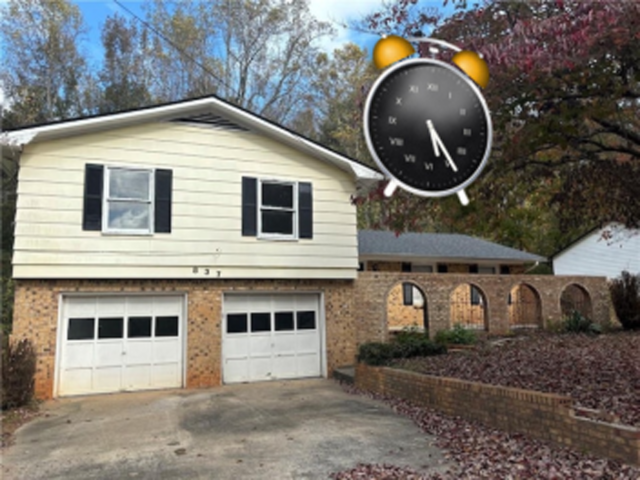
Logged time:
5:24
